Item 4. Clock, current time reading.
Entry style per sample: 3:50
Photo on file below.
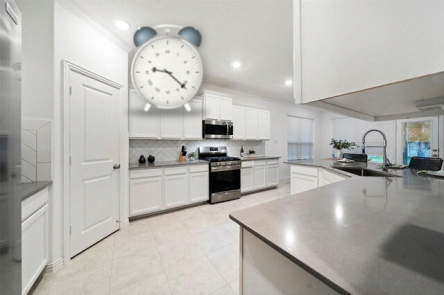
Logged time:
9:22
